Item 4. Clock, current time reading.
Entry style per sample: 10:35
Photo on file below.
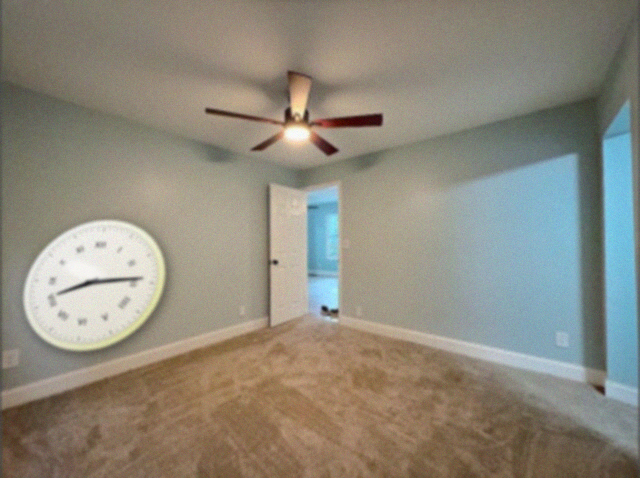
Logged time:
8:14
